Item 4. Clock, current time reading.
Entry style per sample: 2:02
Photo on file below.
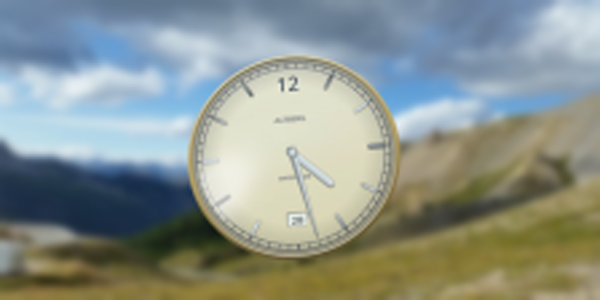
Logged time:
4:28
